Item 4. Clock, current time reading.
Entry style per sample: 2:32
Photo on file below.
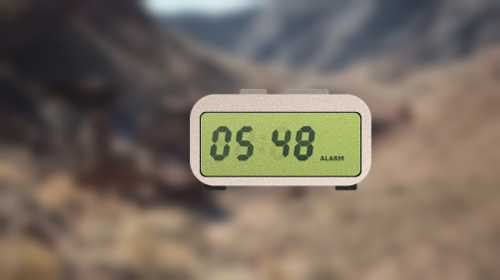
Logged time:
5:48
